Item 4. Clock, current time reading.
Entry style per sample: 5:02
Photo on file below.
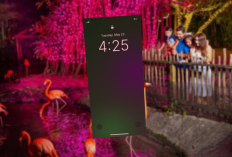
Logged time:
4:25
